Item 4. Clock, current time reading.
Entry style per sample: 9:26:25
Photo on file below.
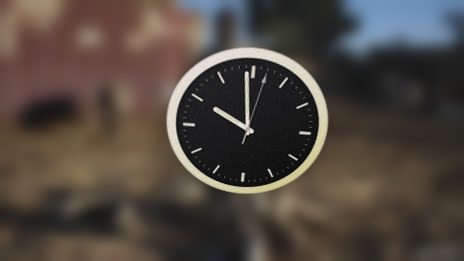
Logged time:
9:59:02
